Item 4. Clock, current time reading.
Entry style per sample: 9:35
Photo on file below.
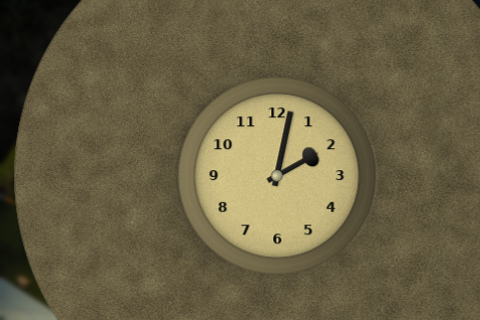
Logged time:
2:02
